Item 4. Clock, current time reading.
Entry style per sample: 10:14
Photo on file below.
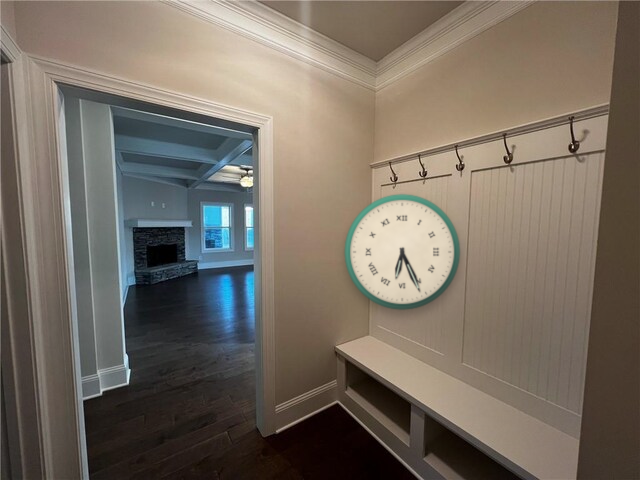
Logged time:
6:26
